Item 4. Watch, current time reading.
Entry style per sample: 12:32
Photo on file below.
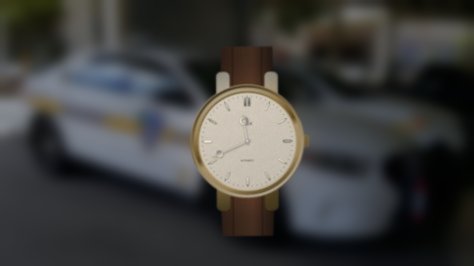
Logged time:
11:41
